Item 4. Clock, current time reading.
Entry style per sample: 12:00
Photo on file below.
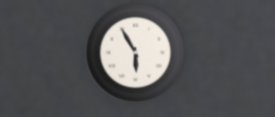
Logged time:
5:55
